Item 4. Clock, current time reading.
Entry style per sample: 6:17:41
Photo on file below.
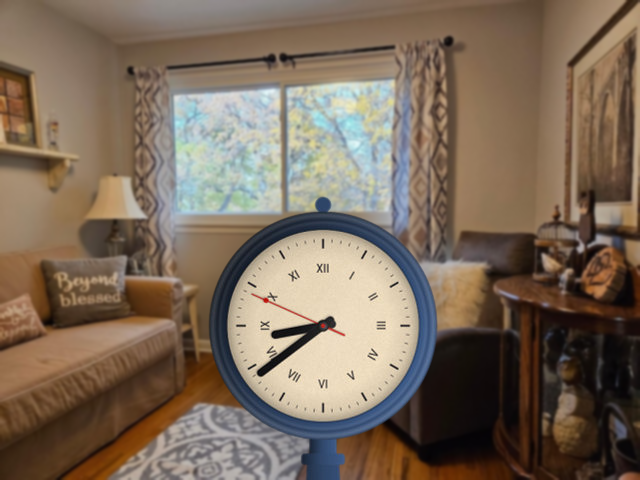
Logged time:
8:38:49
